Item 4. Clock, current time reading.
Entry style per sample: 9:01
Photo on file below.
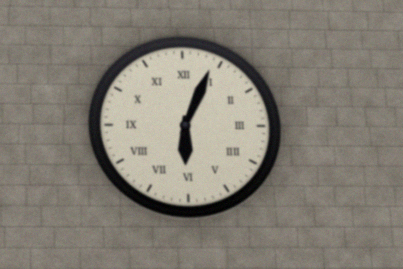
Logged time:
6:04
